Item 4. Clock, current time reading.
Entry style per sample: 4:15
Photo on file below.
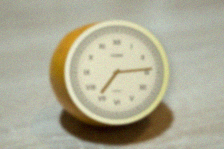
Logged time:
7:14
